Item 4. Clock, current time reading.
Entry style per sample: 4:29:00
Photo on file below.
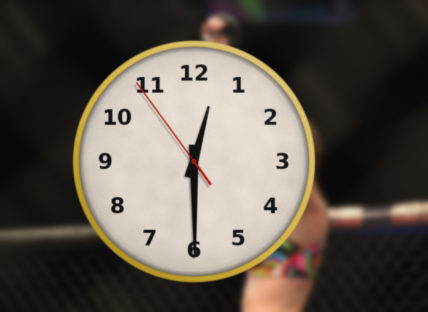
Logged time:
12:29:54
